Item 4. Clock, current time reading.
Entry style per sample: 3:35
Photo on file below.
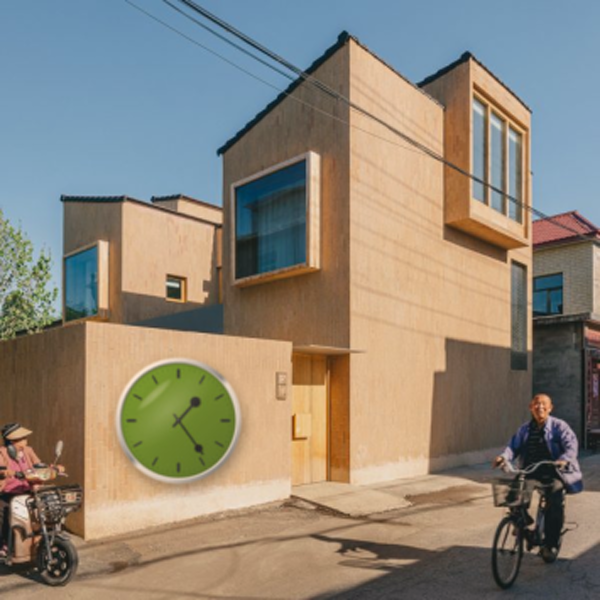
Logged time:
1:24
